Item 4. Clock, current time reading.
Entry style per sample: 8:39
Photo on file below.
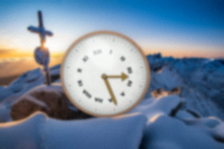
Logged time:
3:29
